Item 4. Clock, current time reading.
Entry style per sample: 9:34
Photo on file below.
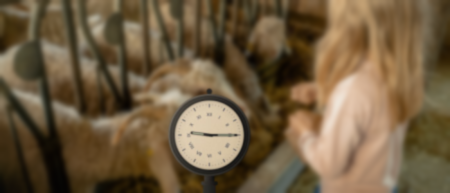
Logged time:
9:15
